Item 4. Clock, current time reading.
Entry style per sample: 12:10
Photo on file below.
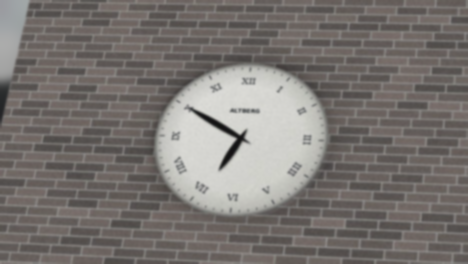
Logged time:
6:50
